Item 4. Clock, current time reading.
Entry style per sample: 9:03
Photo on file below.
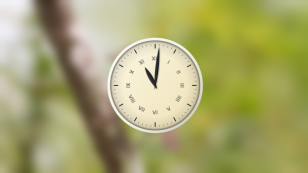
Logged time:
11:01
